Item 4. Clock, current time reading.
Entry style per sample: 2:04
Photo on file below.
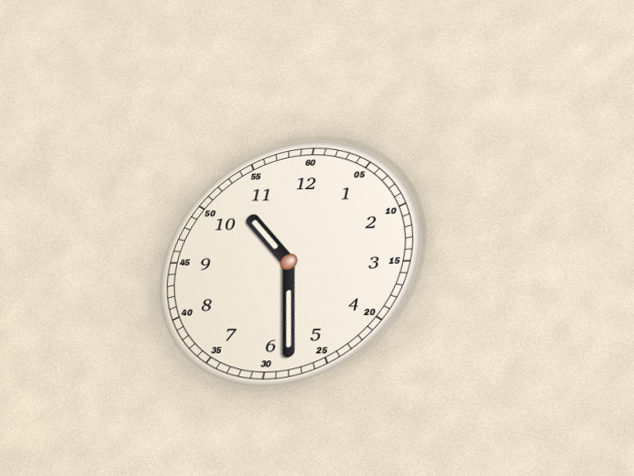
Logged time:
10:28
